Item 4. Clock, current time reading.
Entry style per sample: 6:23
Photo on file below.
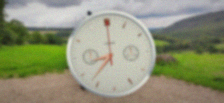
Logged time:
8:37
